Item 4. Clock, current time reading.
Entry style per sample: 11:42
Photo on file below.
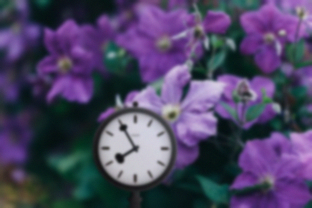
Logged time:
7:55
